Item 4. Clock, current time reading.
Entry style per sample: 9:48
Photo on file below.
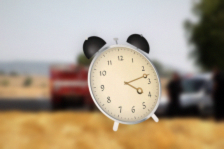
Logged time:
4:13
